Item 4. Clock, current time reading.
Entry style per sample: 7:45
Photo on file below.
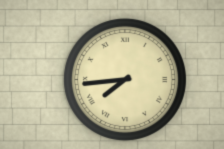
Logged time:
7:44
